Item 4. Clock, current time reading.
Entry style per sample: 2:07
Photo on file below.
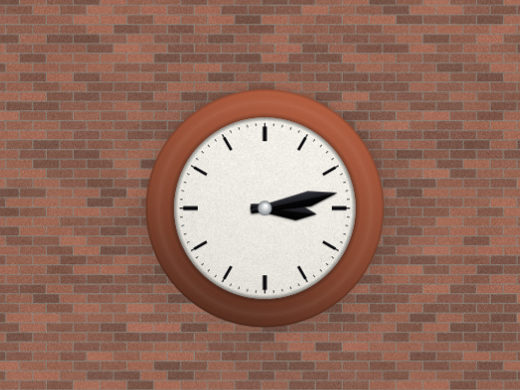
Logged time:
3:13
